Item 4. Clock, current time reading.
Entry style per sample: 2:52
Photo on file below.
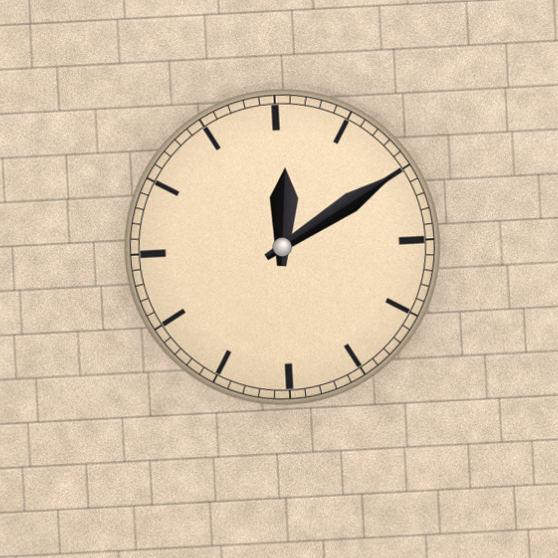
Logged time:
12:10
